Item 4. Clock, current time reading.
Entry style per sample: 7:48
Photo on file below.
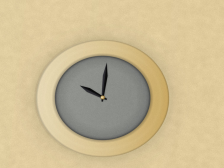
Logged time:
10:01
